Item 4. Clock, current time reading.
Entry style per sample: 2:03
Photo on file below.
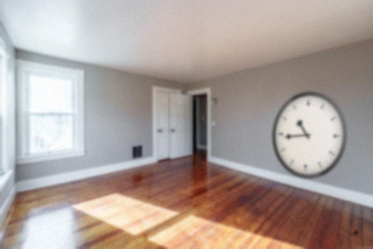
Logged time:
10:44
